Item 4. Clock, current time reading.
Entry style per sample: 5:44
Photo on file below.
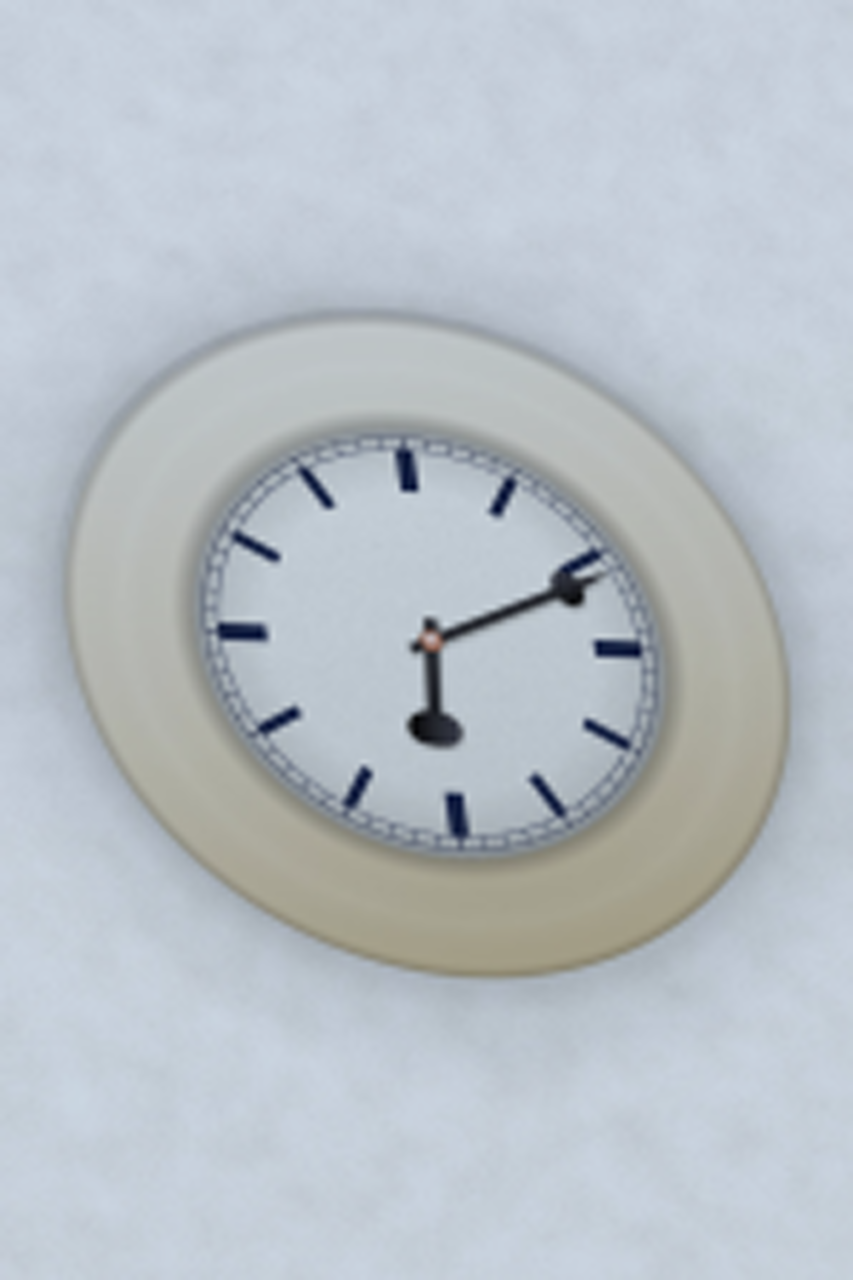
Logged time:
6:11
